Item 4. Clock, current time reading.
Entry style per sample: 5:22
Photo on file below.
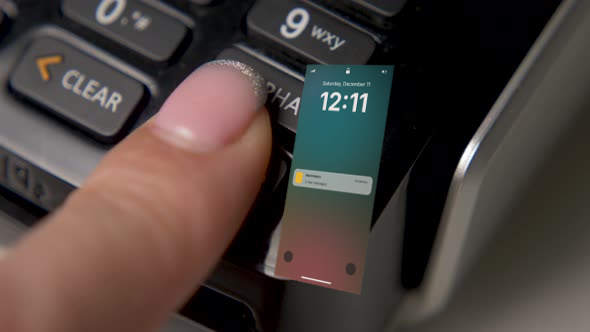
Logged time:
12:11
